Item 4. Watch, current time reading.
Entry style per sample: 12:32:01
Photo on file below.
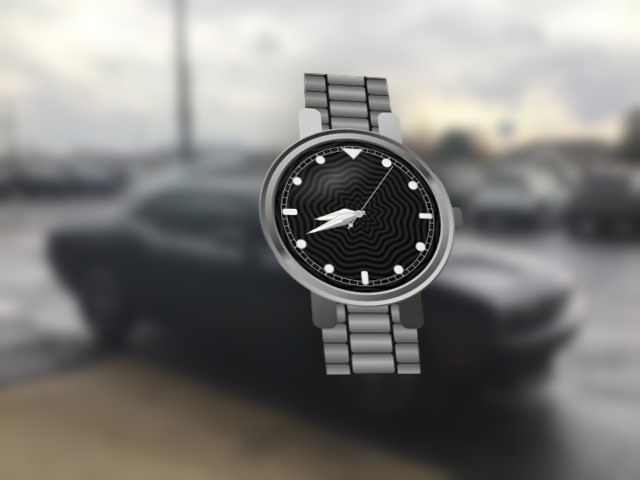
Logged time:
8:41:06
